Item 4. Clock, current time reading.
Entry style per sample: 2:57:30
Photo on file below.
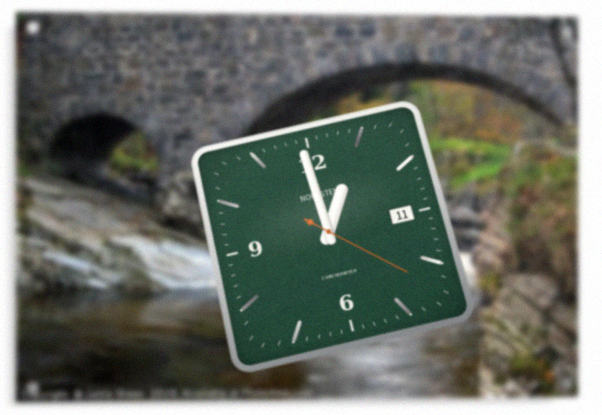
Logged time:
12:59:22
